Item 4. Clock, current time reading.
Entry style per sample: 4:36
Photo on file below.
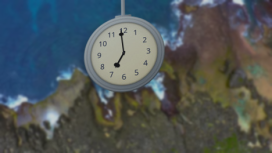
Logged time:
6:59
